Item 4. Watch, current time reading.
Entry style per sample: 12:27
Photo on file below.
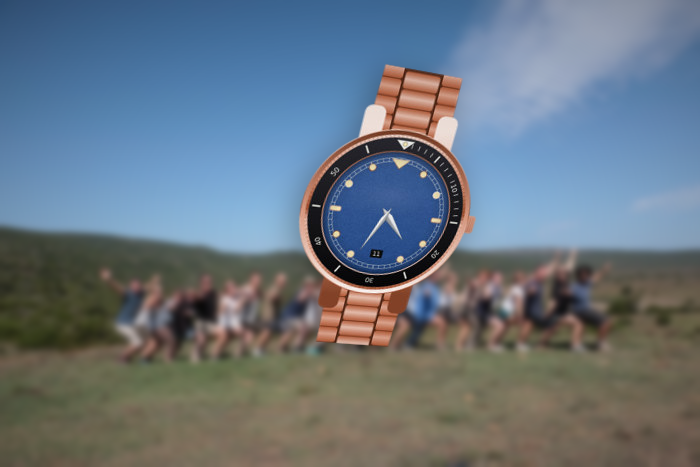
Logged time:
4:34
